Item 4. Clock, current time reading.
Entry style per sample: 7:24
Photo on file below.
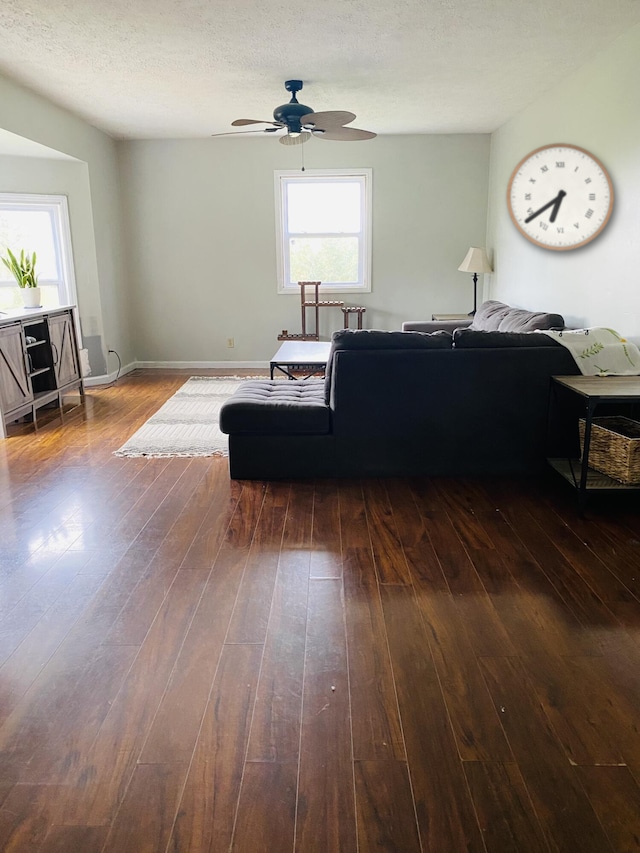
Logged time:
6:39
